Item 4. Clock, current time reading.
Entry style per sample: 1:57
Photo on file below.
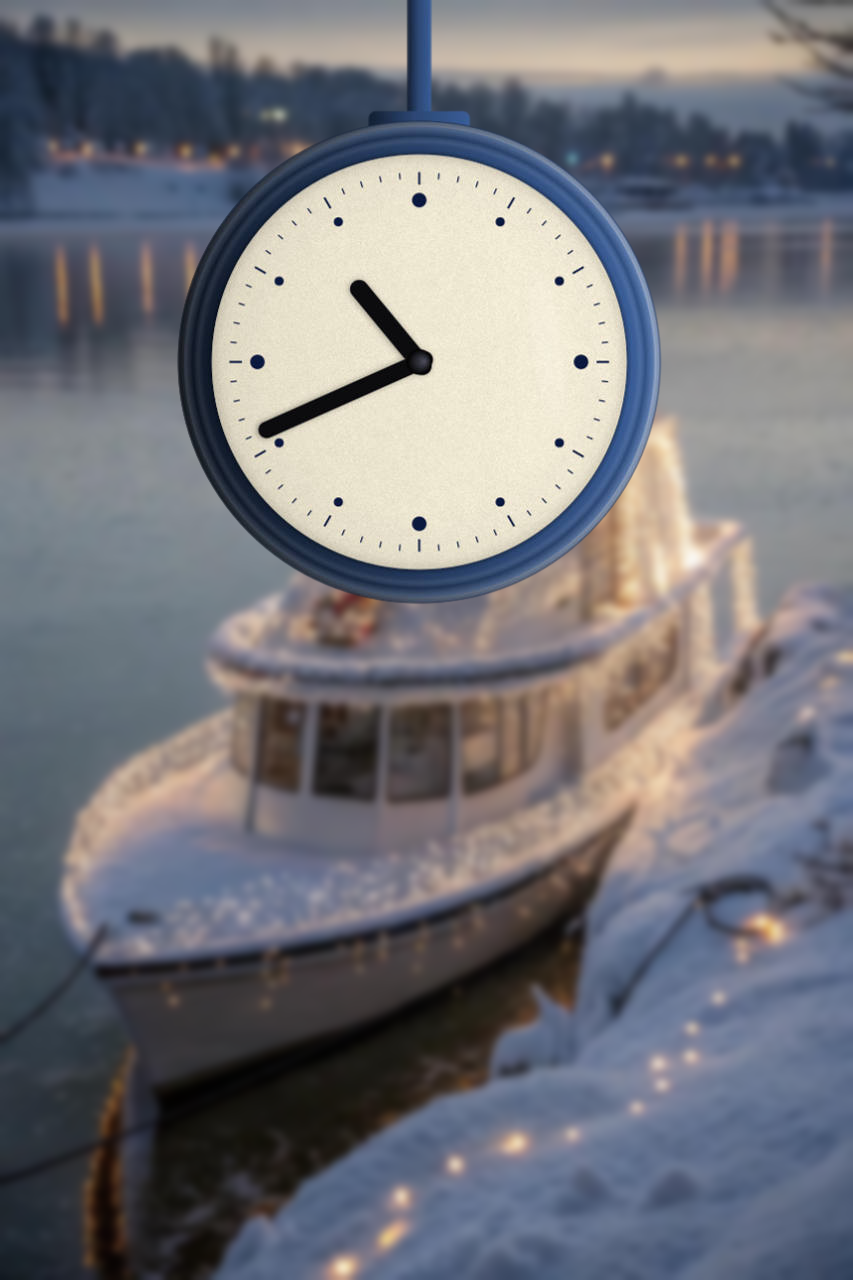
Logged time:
10:41
